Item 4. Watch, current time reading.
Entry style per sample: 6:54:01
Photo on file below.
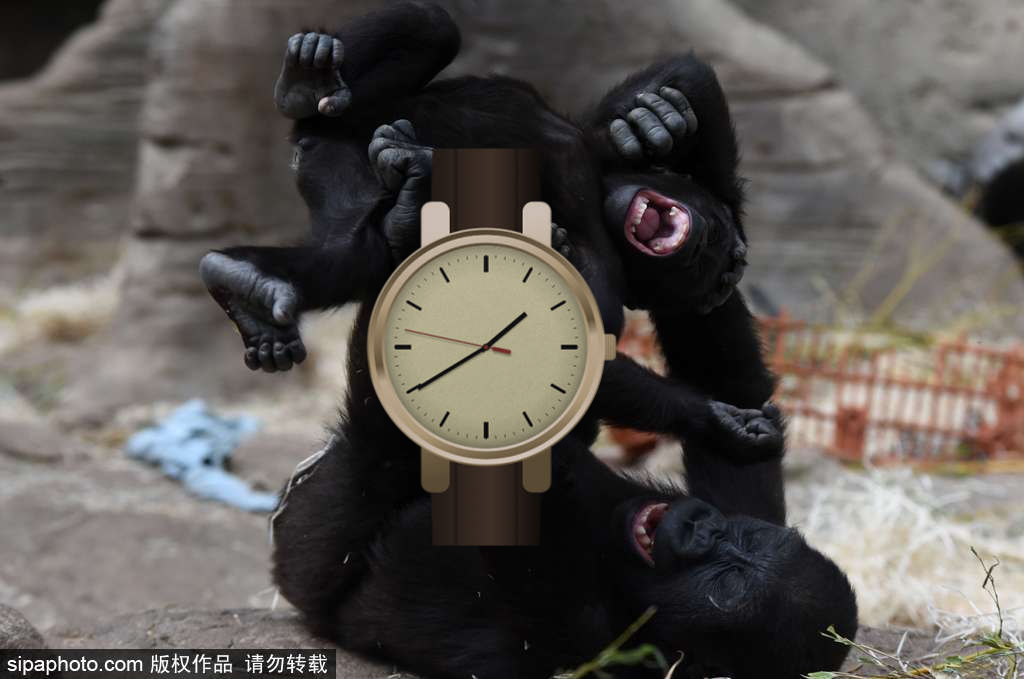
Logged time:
1:39:47
